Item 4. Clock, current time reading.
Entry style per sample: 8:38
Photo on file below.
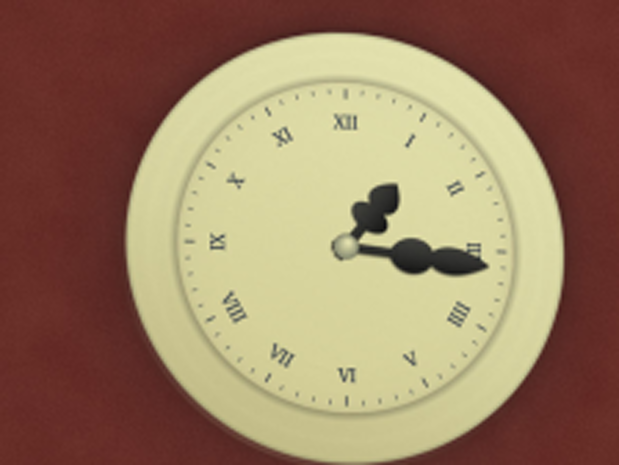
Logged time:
1:16
